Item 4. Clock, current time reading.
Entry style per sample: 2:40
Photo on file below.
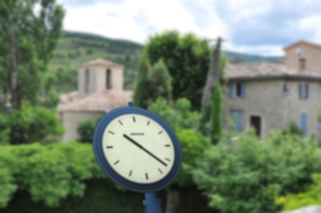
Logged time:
10:22
